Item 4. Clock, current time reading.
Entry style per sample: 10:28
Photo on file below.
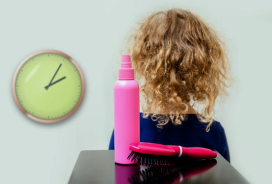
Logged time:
2:05
